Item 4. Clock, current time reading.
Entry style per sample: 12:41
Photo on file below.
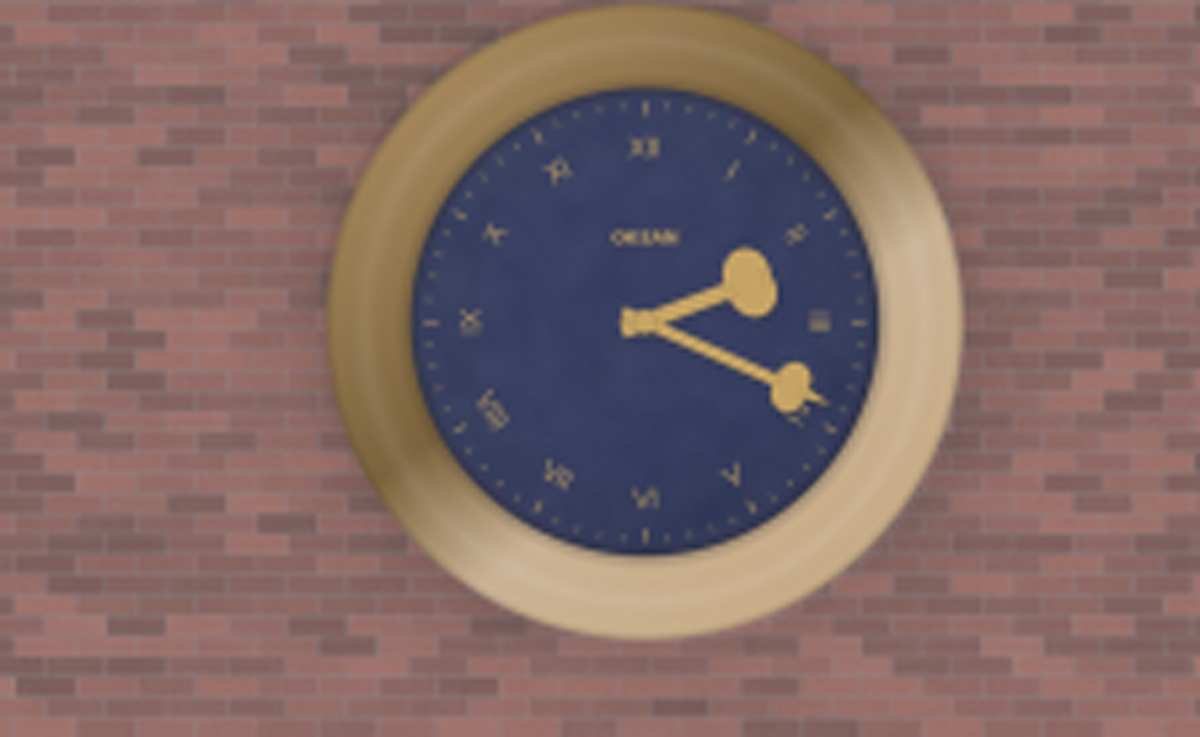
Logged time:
2:19
